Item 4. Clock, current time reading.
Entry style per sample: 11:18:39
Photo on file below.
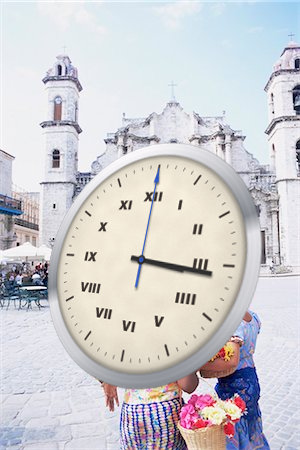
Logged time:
3:16:00
